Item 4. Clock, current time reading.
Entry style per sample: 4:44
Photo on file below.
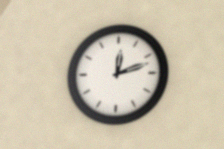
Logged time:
12:12
